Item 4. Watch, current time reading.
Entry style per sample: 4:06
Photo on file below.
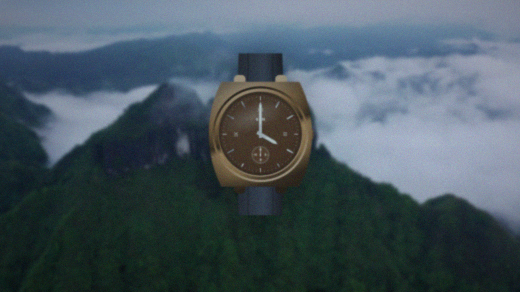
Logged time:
4:00
